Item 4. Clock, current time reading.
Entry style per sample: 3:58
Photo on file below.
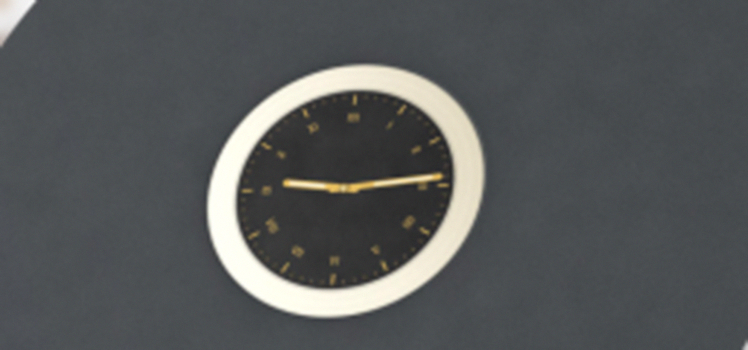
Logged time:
9:14
